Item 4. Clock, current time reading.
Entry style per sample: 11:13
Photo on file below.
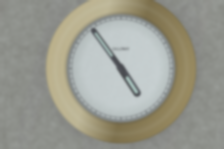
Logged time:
4:54
